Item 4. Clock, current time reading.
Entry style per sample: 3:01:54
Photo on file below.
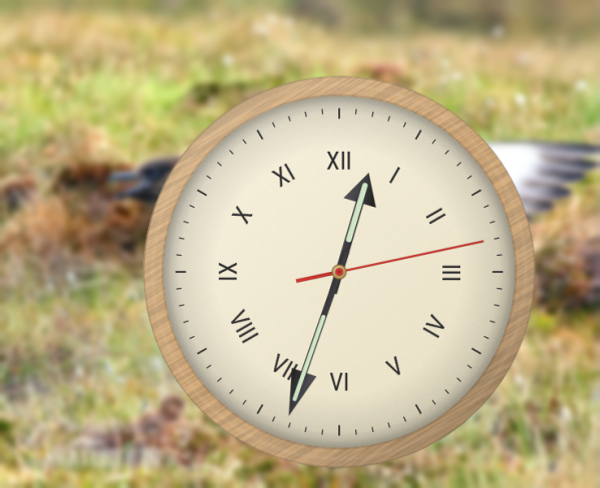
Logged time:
12:33:13
